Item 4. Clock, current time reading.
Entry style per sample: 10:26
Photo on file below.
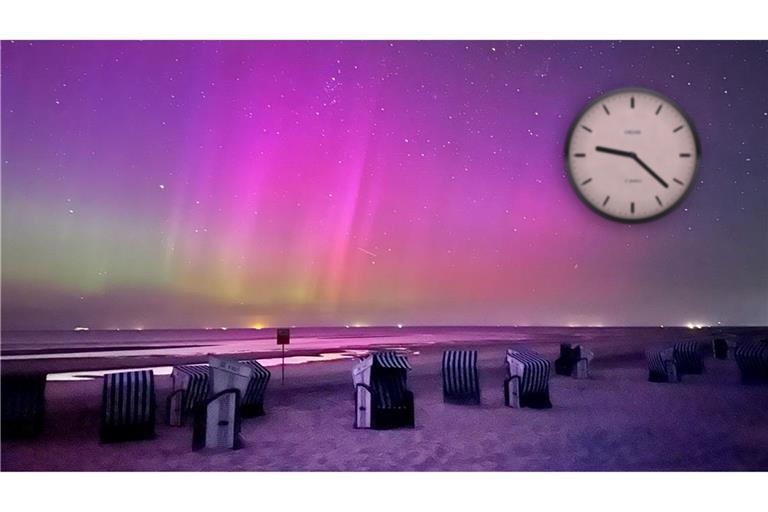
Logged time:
9:22
